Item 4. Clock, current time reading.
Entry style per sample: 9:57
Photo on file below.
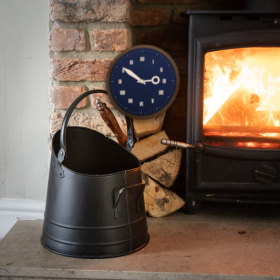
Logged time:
2:51
